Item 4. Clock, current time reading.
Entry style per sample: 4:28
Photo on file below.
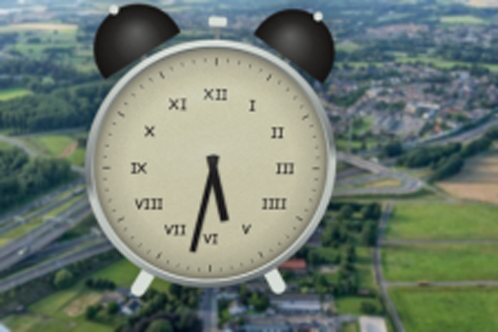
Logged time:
5:32
